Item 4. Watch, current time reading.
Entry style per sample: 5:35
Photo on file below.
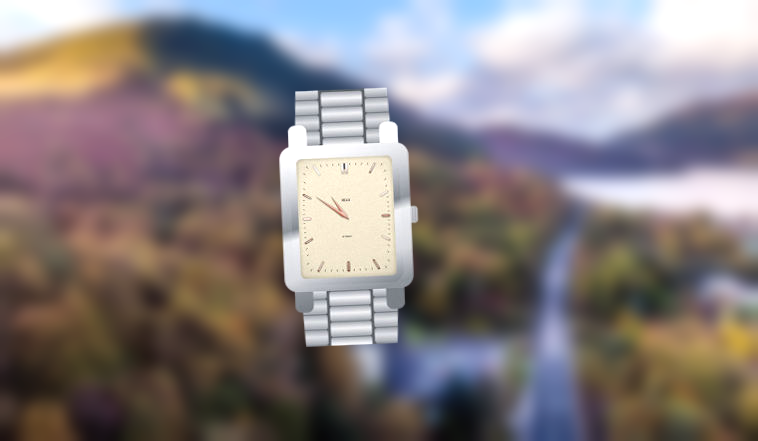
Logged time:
10:51
